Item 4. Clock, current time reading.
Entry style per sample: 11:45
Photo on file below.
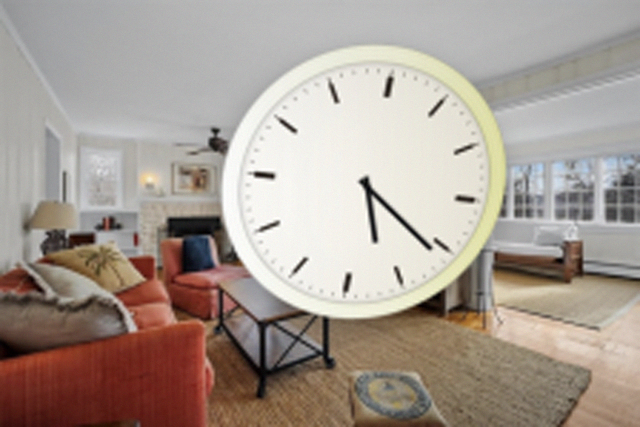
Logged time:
5:21
